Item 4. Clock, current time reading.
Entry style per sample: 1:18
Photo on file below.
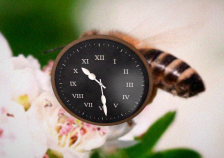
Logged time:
10:29
